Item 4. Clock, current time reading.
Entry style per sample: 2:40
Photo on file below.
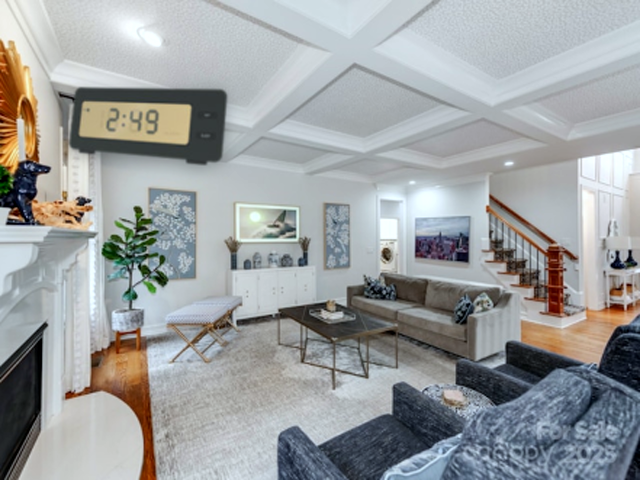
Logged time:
2:49
